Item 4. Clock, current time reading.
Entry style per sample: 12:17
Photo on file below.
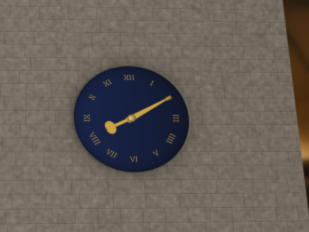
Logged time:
8:10
